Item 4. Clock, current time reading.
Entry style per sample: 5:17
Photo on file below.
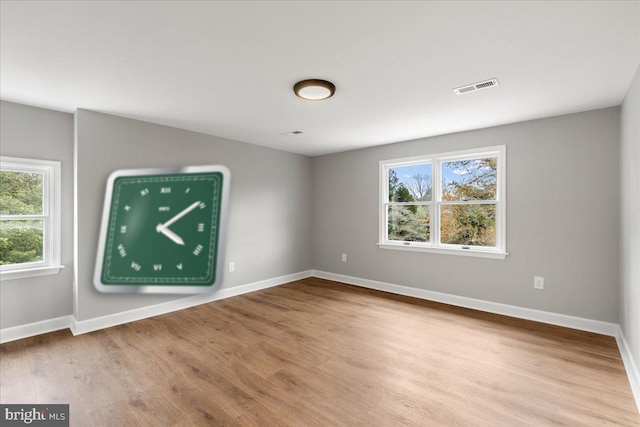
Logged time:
4:09
